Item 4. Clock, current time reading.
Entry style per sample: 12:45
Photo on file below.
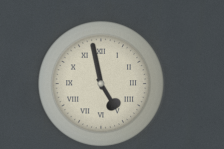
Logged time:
4:58
